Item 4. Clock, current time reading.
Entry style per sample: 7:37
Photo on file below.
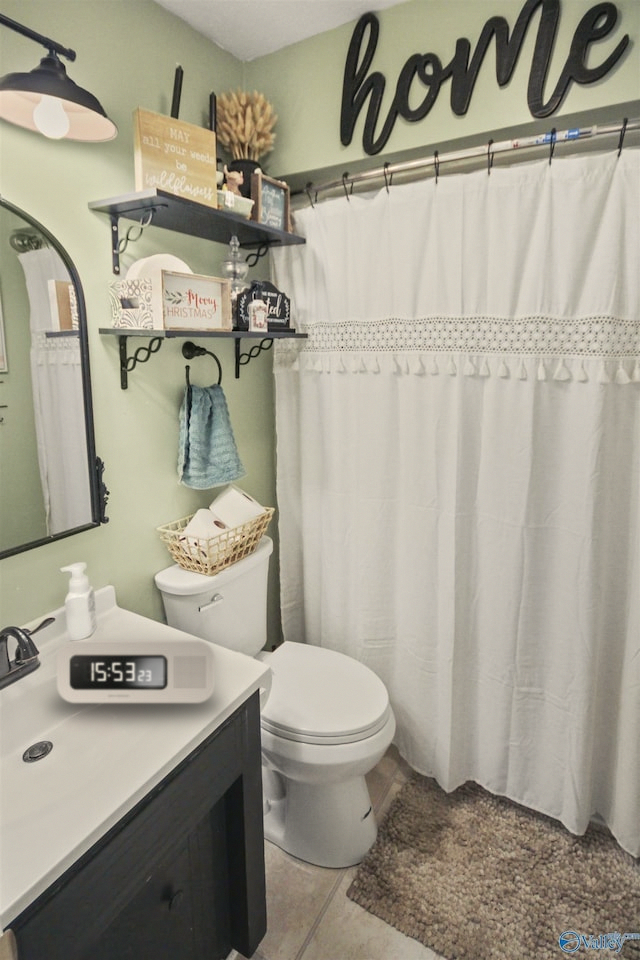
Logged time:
15:53
